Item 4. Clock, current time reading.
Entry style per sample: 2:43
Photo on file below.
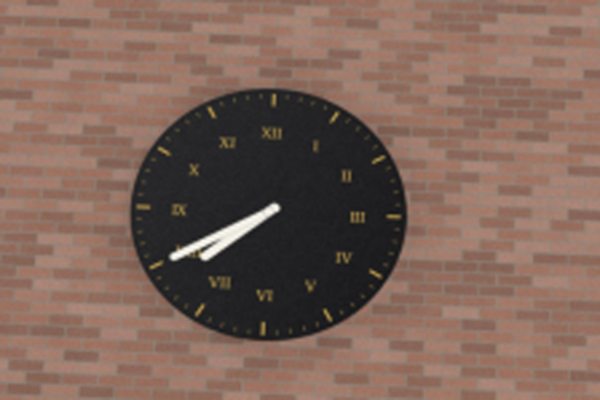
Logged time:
7:40
